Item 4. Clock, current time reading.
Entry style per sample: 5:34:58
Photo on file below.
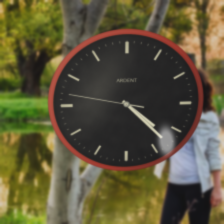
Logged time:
4:22:47
